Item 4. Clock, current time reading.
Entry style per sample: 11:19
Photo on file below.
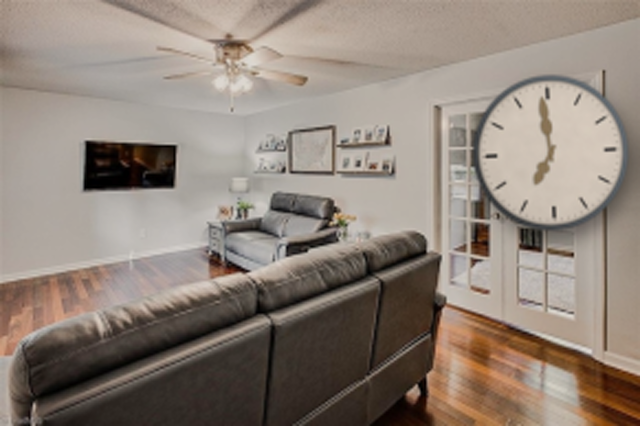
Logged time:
6:59
